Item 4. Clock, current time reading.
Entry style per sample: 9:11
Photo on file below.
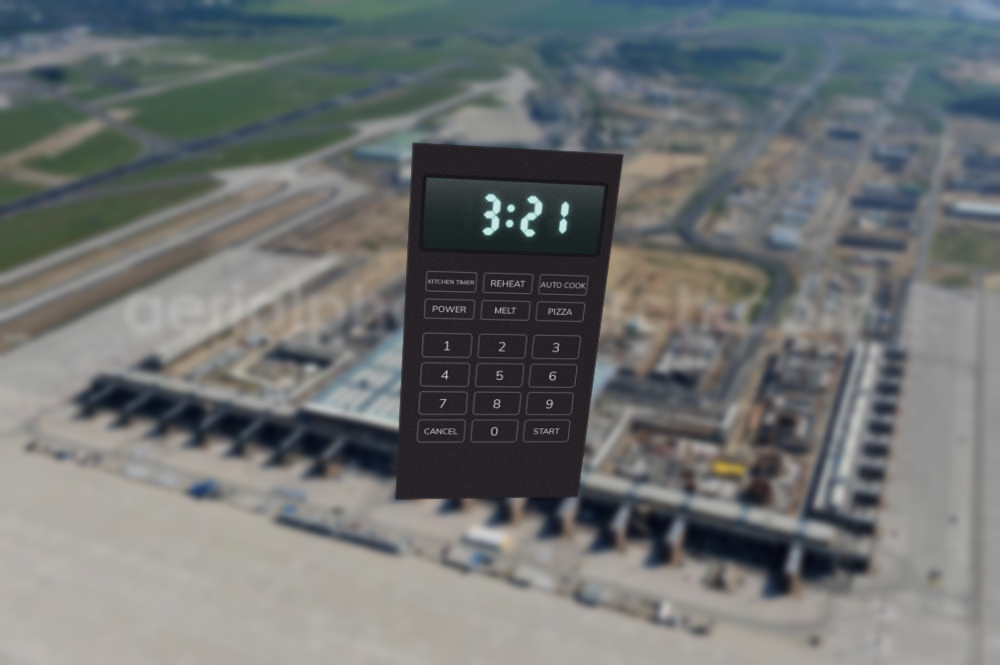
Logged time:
3:21
